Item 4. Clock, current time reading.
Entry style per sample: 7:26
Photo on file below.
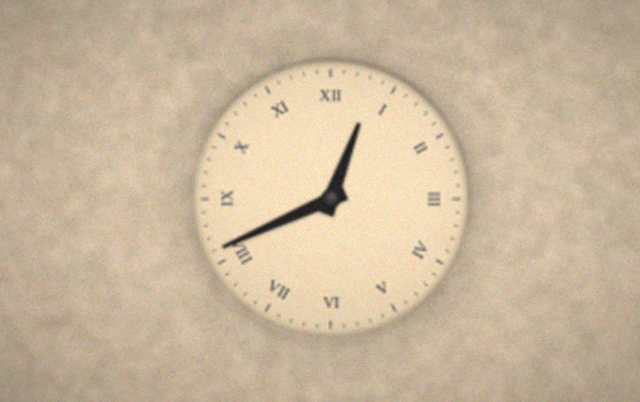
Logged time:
12:41
